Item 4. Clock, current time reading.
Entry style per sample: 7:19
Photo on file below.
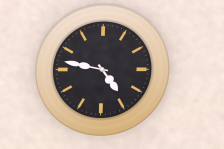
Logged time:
4:47
